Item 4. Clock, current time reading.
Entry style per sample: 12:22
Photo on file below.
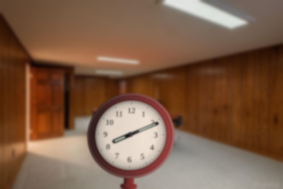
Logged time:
8:11
